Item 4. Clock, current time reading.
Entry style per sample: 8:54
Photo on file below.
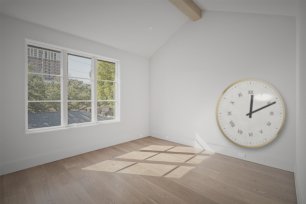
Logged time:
12:11
